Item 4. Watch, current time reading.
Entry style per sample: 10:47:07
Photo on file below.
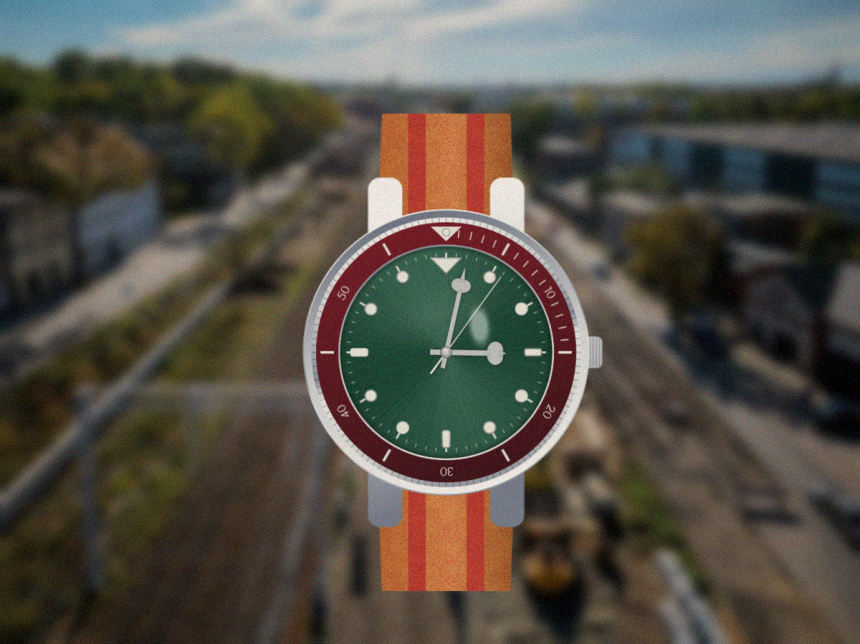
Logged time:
3:02:06
